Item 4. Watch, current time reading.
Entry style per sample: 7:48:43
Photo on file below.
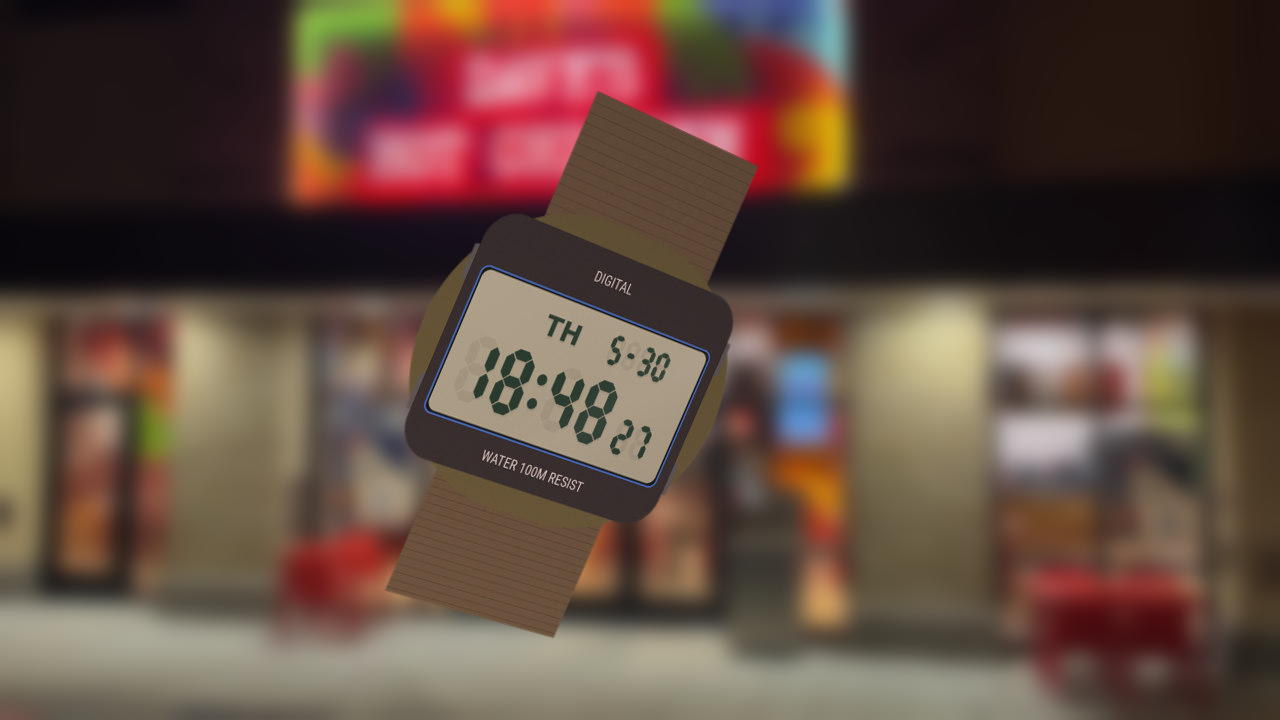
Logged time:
18:48:27
